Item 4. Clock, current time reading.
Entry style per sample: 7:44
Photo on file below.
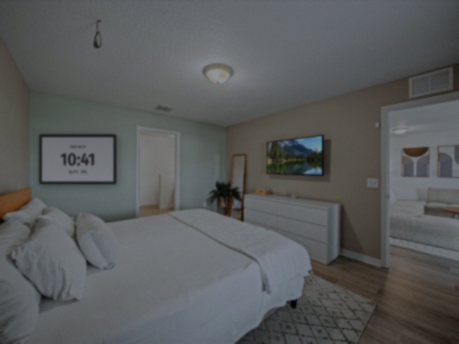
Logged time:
10:41
